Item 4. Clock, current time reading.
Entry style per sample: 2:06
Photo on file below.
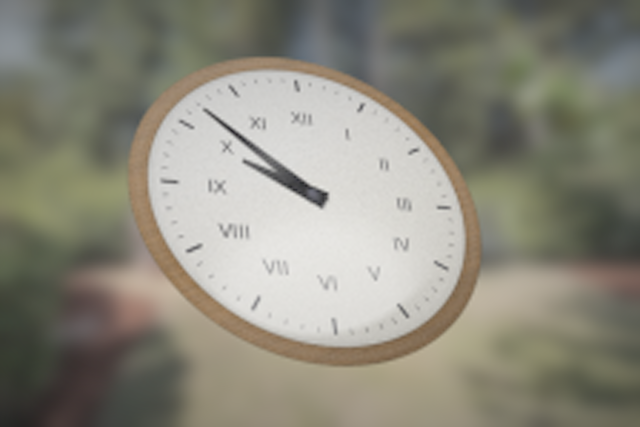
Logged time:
9:52
